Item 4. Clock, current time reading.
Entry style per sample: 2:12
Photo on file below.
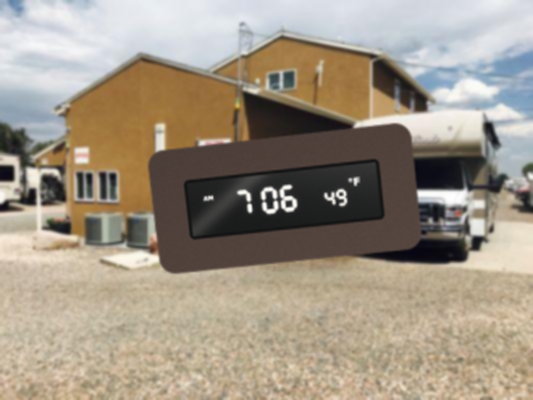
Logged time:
7:06
